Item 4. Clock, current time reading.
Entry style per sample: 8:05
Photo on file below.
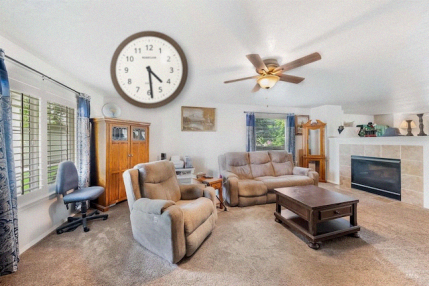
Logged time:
4:29
